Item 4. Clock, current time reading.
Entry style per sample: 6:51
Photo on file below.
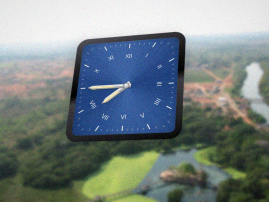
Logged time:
7:45
